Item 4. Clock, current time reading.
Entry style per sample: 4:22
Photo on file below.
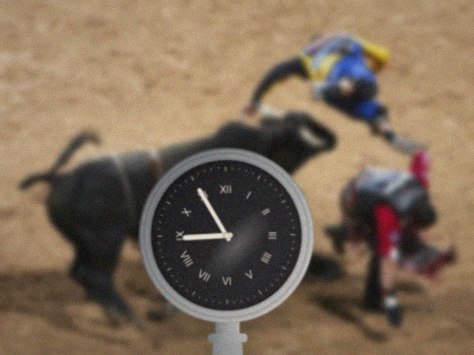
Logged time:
8:55
